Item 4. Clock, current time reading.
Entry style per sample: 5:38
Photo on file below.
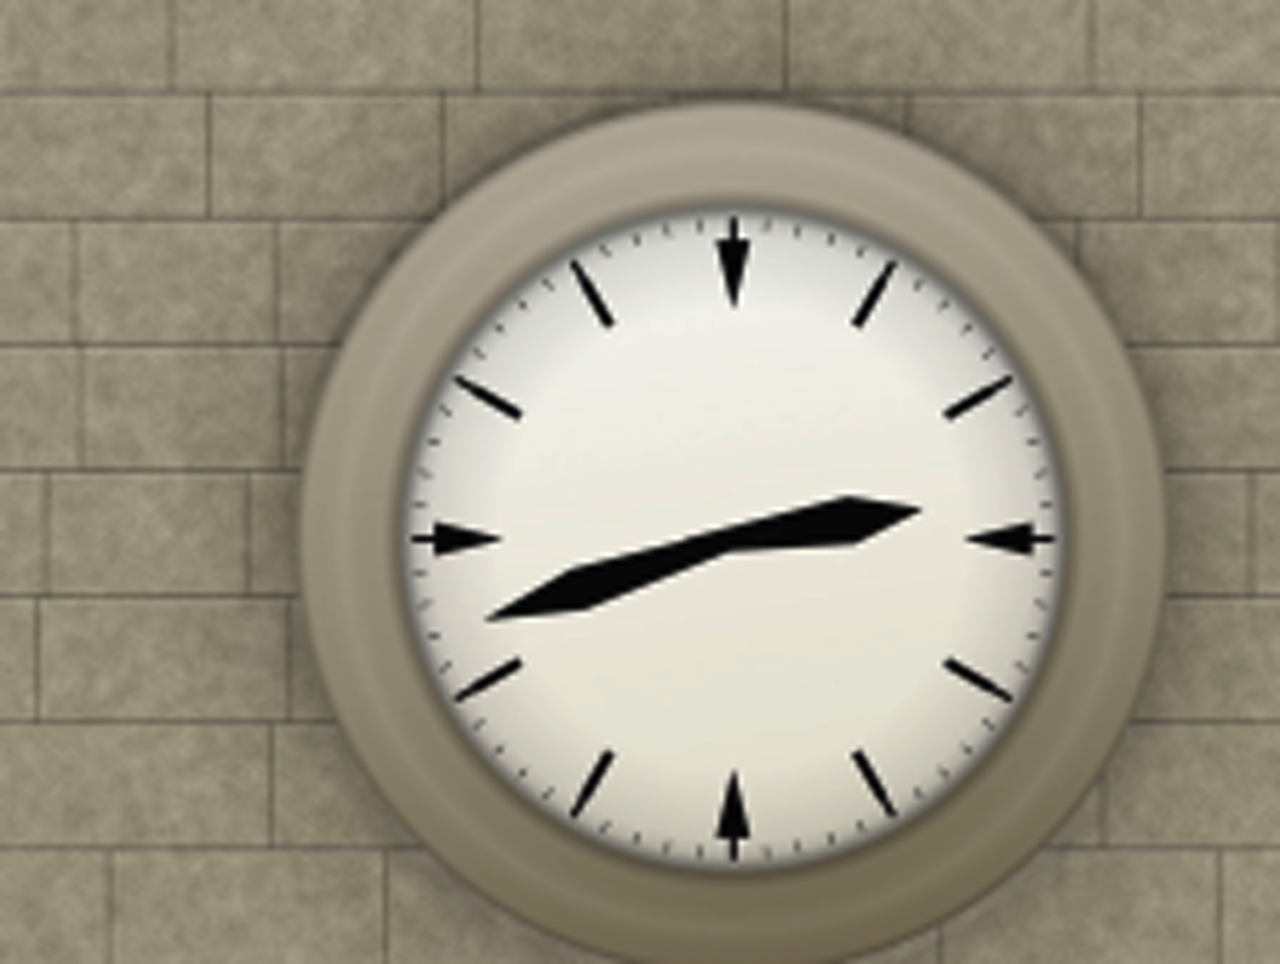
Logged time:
2:42
